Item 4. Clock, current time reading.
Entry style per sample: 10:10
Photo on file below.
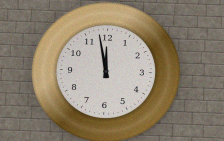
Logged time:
11:58
